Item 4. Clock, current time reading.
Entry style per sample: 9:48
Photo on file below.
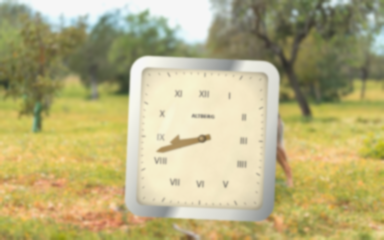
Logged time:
8:42
